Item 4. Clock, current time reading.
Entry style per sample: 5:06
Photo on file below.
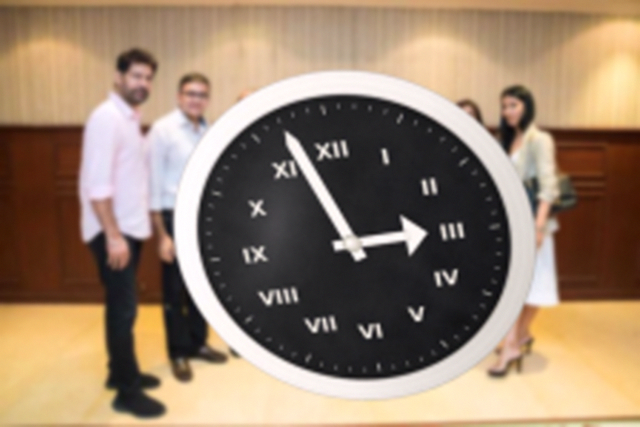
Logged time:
2:57
